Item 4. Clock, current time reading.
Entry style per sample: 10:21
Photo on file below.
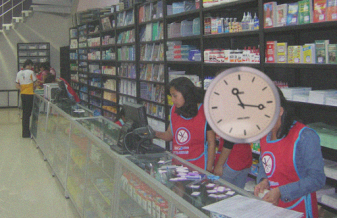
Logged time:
11:17
